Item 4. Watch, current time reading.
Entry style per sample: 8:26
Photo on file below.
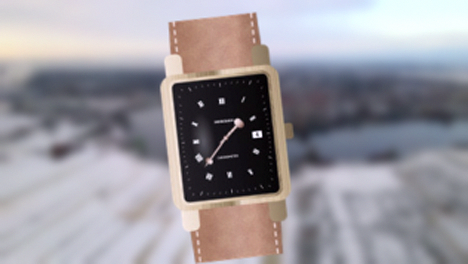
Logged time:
1:37
